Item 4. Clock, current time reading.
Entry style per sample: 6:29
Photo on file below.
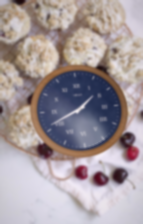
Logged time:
1:41
